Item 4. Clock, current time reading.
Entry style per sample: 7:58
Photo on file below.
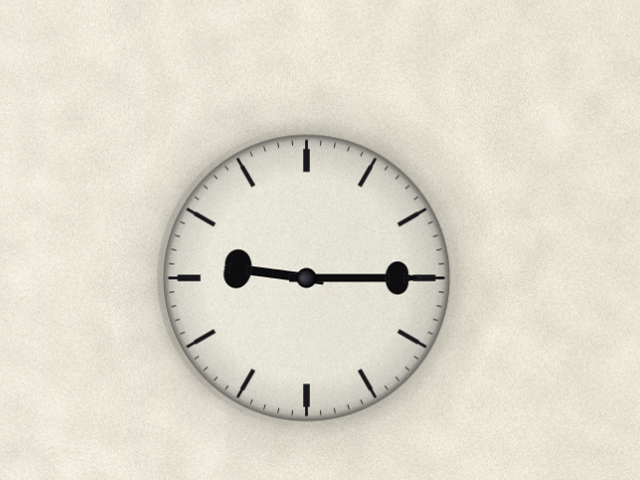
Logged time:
9:15
